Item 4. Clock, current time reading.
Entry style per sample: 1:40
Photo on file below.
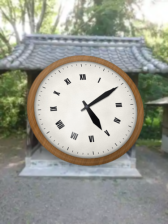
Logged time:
5:10
